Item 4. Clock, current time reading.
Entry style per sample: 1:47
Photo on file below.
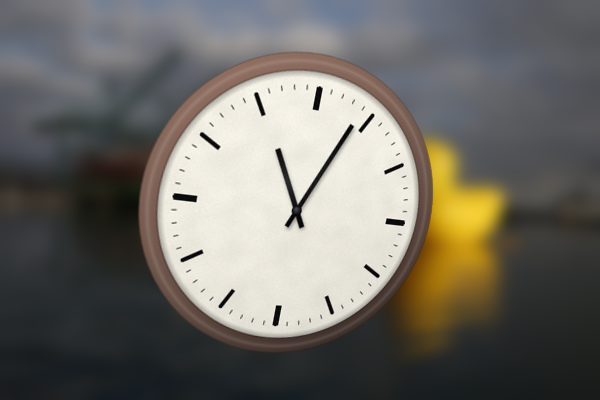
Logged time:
11:04
